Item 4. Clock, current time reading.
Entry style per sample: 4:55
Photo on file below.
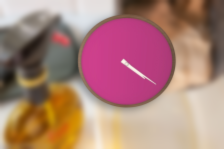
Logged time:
4:21
